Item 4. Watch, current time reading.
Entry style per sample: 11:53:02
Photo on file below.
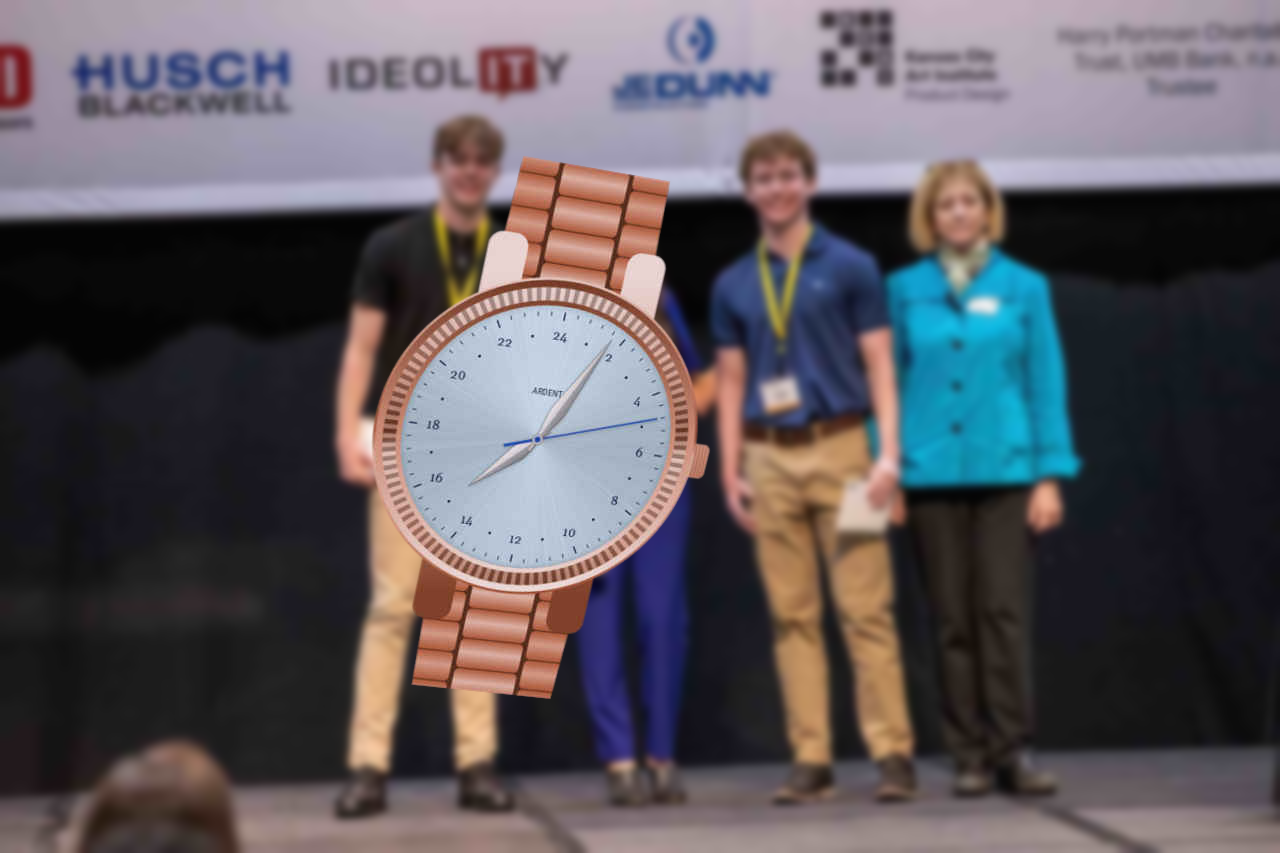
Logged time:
15:04:12
